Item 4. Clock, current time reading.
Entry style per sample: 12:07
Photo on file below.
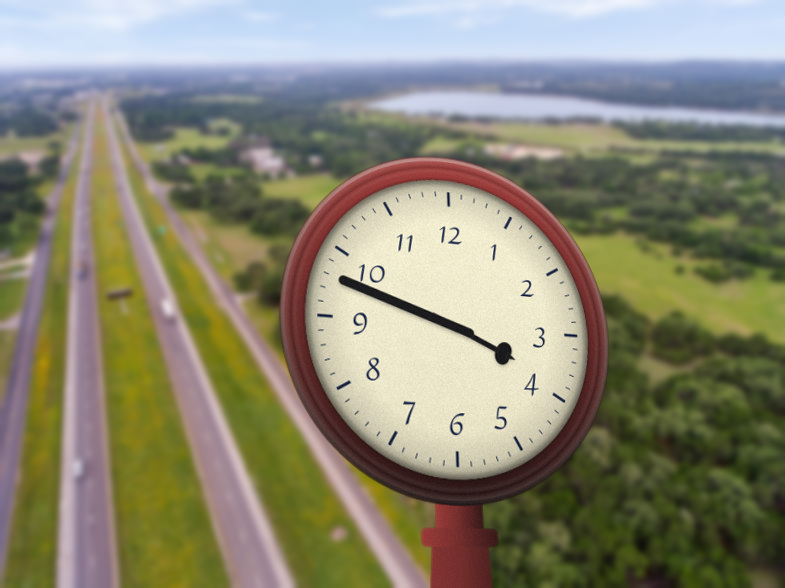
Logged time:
3:48
